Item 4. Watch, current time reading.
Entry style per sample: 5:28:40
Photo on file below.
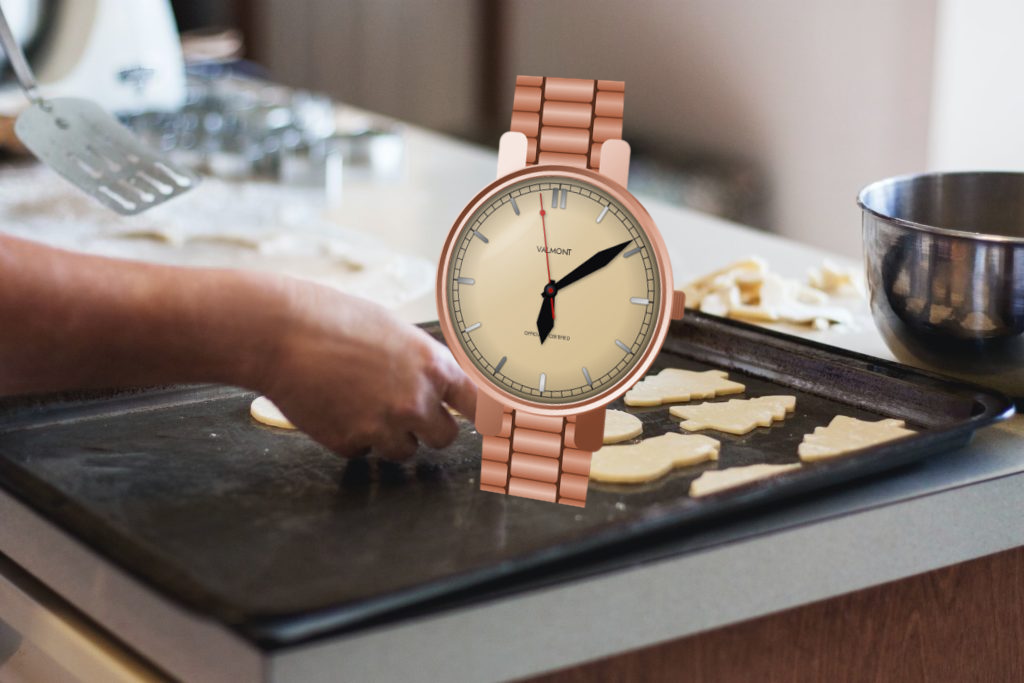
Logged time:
6:08:58
